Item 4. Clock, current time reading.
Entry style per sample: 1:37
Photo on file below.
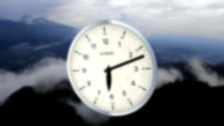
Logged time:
6:12
